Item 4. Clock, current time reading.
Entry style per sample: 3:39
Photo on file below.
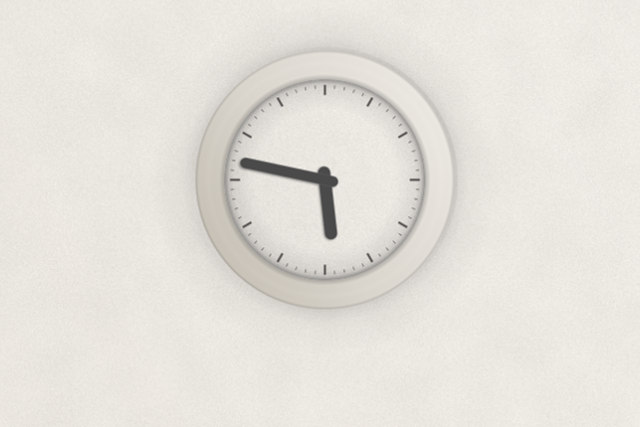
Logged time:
5:47
